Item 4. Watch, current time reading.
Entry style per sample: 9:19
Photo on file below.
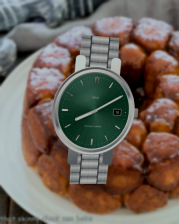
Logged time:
8:10
